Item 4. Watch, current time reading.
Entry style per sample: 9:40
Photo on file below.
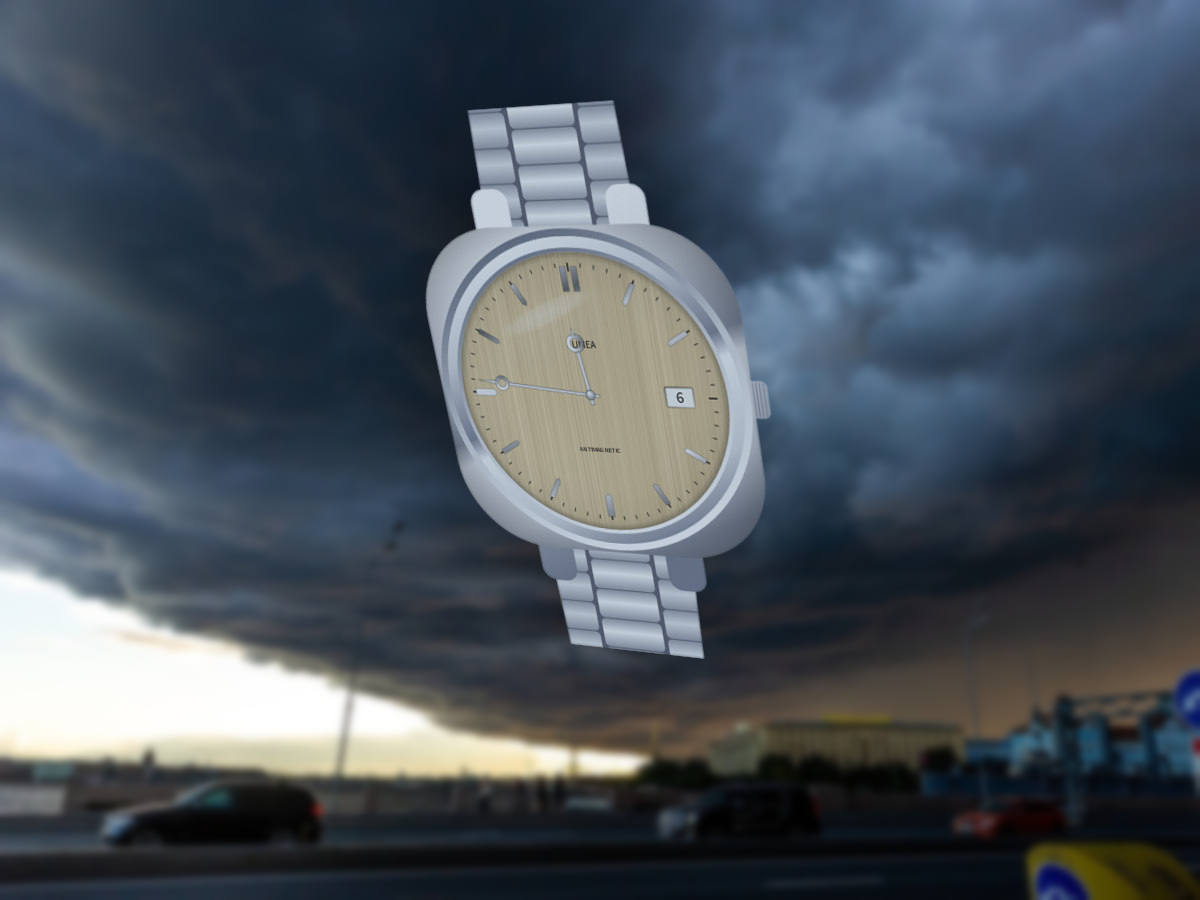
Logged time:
11:46
